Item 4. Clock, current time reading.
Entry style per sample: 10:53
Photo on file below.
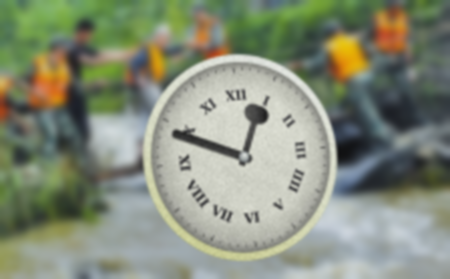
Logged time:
12:49
